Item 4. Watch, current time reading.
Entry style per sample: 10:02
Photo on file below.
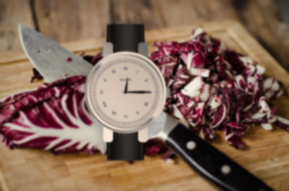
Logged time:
12:15
